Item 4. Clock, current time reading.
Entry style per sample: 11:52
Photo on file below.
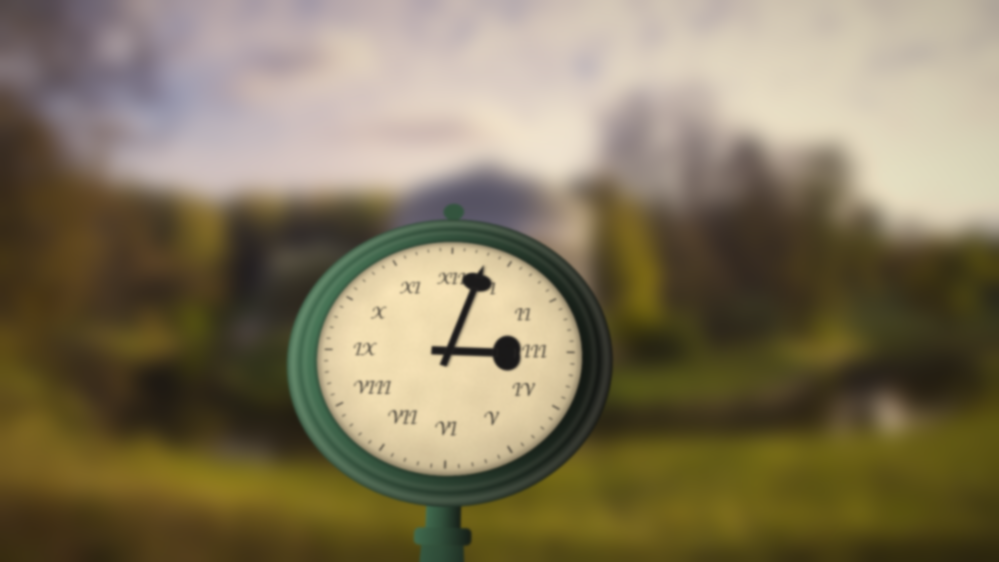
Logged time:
3:03
